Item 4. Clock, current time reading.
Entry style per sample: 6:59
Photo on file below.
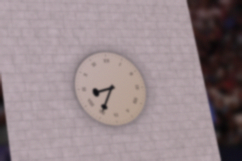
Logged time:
8:35
